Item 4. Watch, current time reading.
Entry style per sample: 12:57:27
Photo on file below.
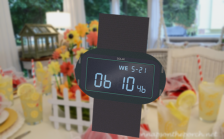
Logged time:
6:10:46
